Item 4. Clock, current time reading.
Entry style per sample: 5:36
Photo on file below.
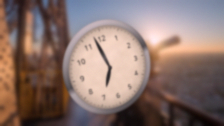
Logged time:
6:58
